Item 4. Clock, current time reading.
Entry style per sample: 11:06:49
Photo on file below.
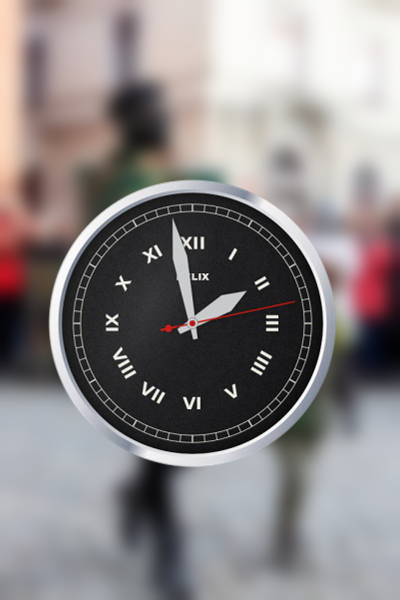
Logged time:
1:58:13
